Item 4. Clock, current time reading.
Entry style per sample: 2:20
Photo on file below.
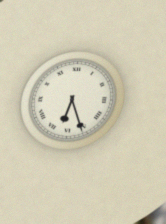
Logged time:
6:26
